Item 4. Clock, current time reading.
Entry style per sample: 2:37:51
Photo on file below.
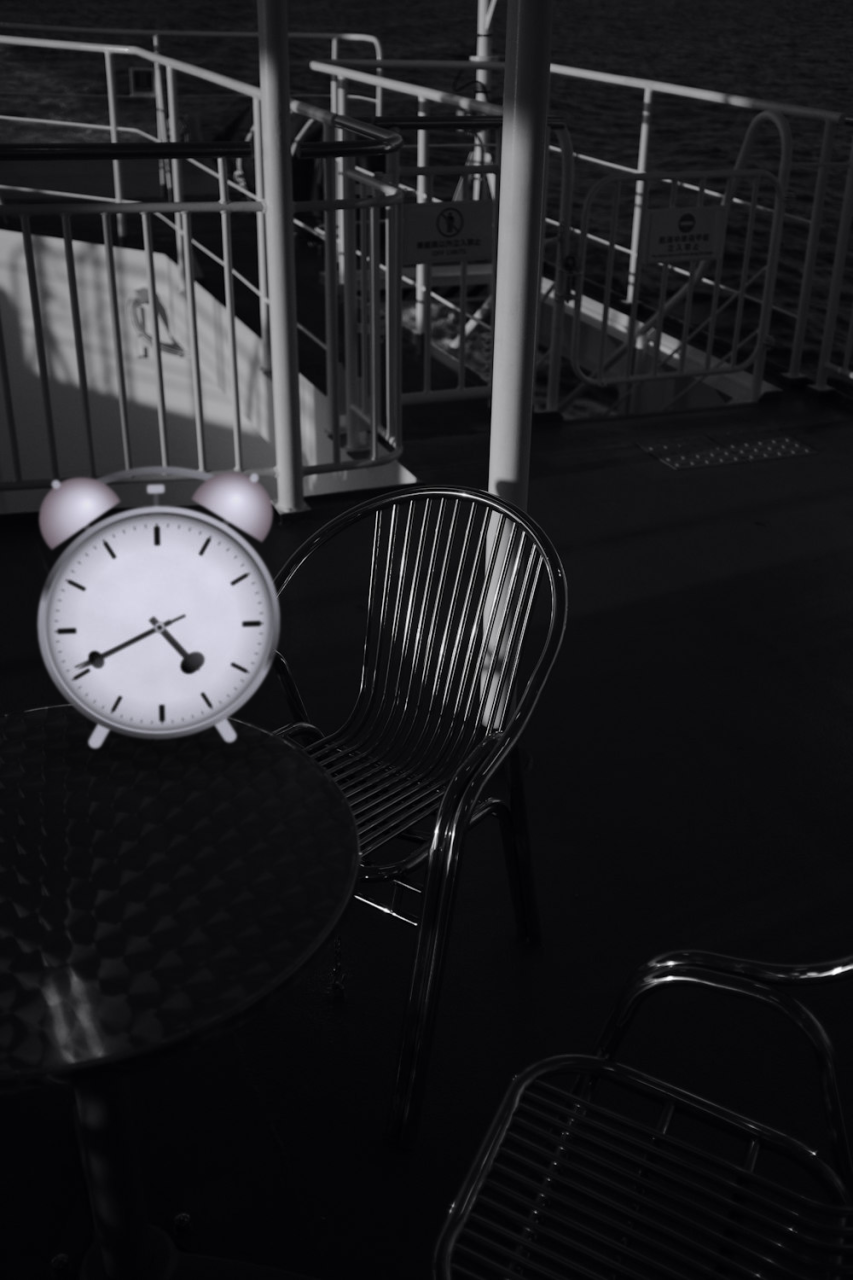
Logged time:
4:40:41
